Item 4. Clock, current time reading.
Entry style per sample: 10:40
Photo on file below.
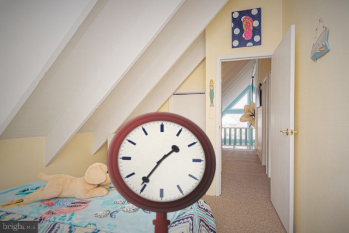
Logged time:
1:36
